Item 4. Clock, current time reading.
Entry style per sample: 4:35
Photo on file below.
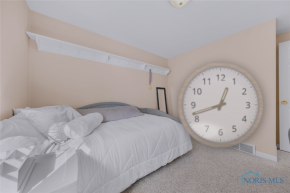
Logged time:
12:42
